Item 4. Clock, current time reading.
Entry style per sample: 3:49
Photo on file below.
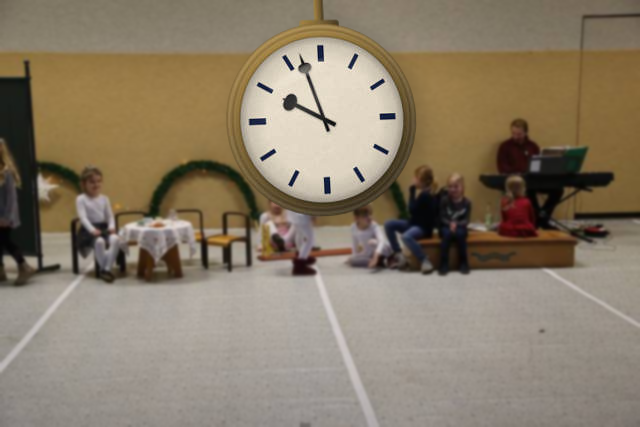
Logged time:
9:57
